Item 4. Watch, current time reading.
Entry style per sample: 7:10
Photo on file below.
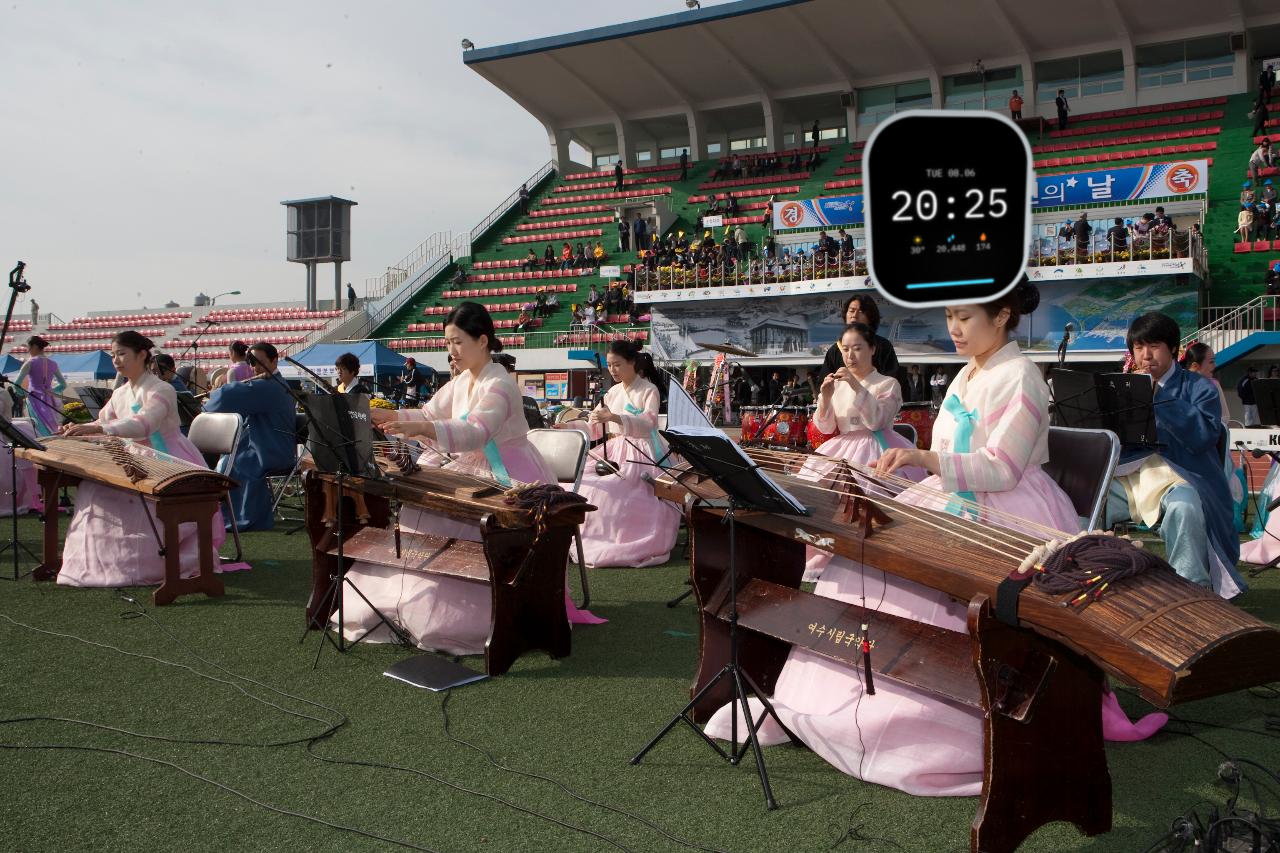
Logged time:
20:25
